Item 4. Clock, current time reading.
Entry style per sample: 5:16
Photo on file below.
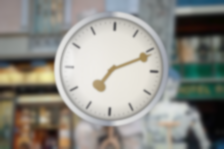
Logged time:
7:11
